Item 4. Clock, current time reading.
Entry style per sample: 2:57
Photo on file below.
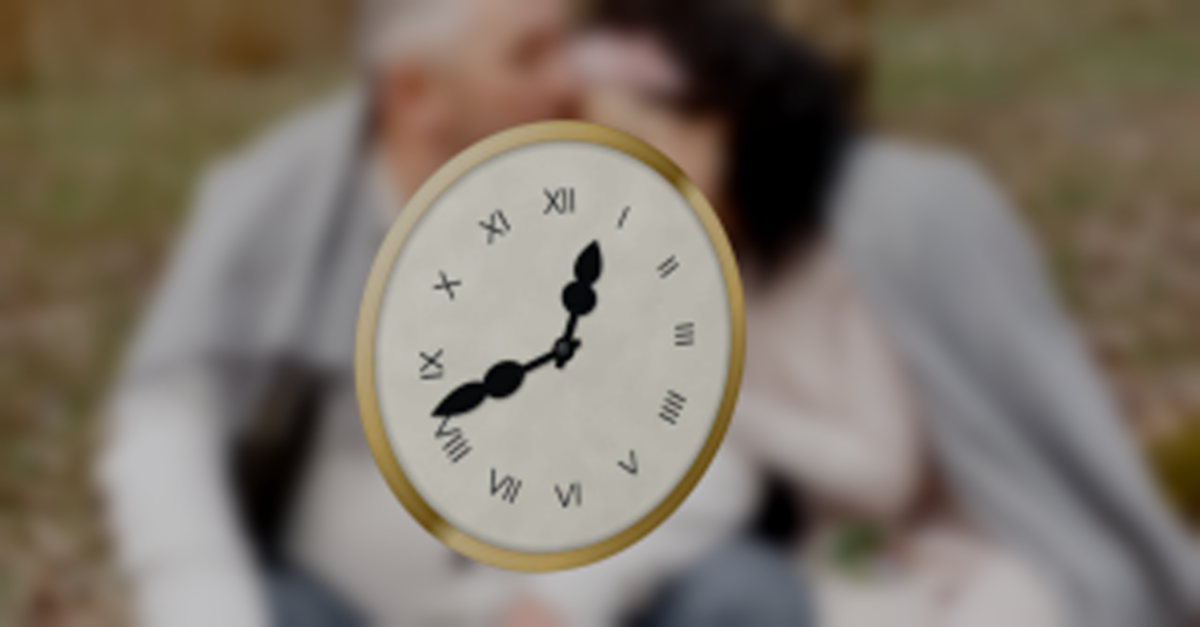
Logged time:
12:42
